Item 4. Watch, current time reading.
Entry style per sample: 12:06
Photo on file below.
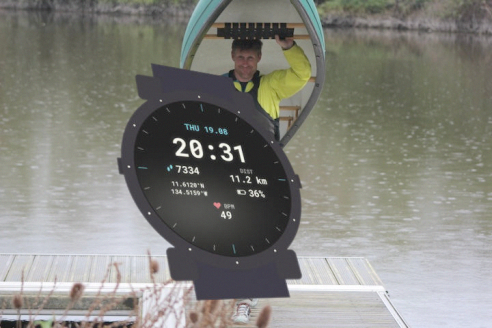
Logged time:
20:31
